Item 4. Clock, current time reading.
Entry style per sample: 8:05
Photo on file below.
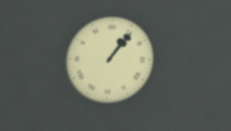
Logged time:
1:06
